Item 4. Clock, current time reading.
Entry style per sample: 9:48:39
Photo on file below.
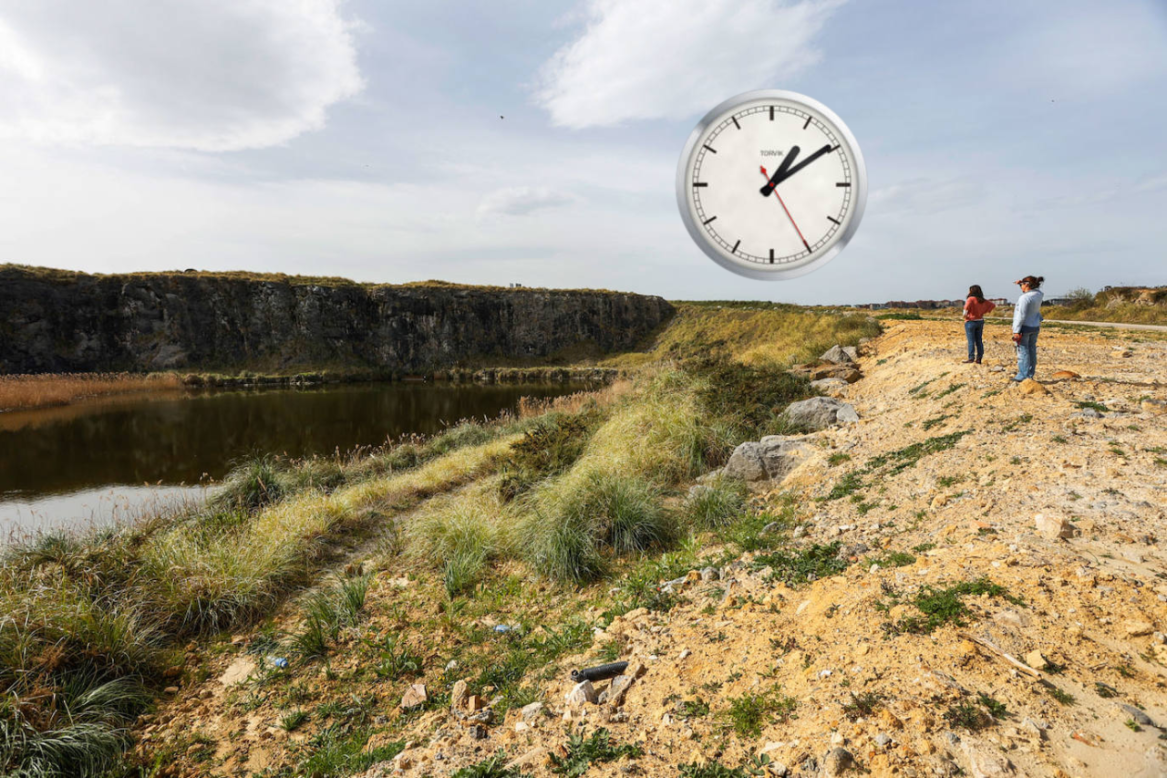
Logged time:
1:09:25
